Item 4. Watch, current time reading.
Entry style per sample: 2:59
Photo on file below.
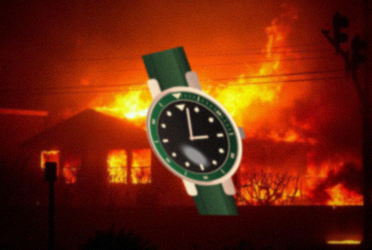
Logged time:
3:02
